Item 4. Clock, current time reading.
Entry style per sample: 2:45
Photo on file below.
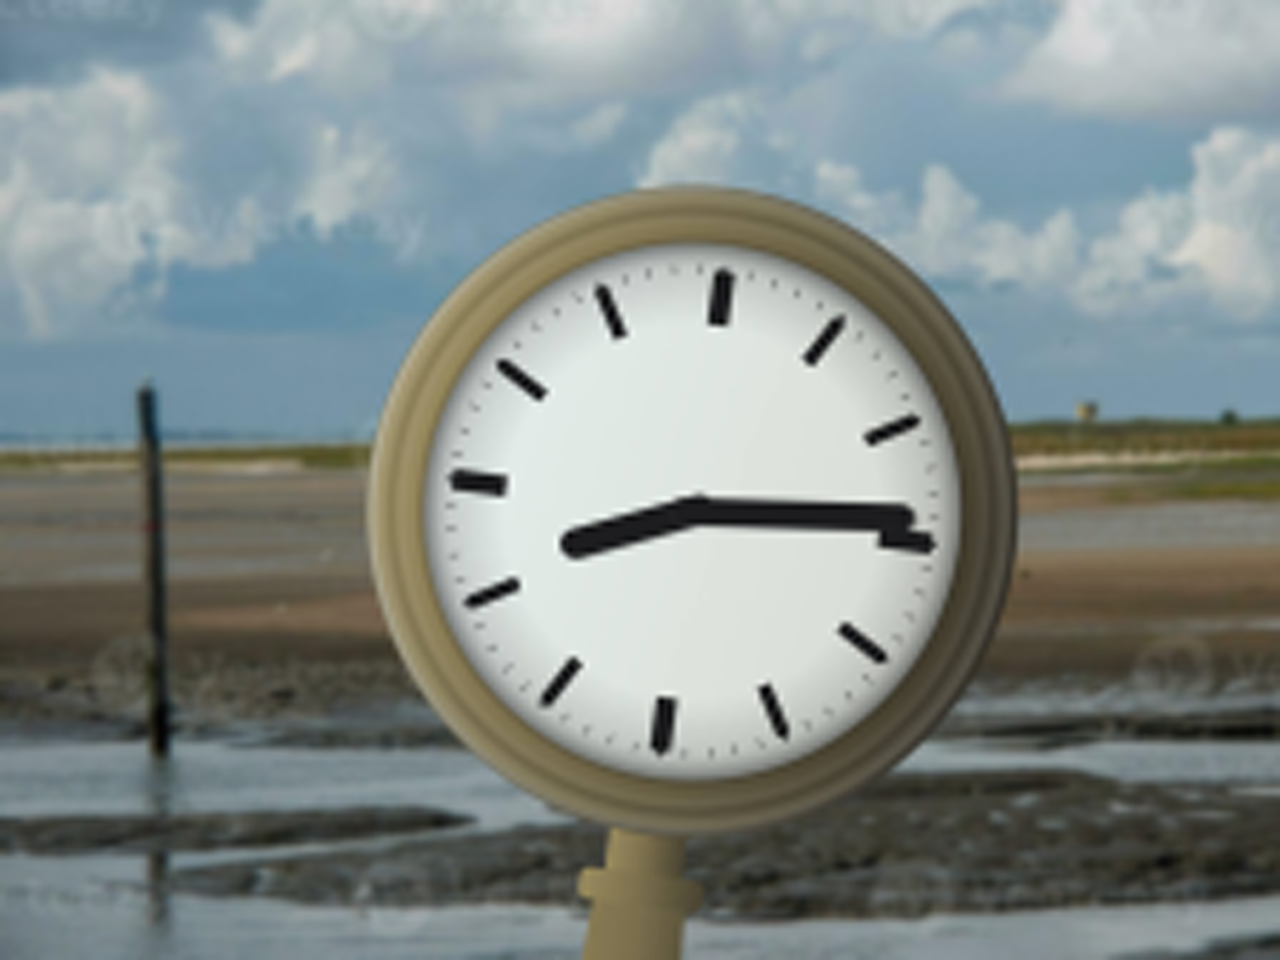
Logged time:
8:14
